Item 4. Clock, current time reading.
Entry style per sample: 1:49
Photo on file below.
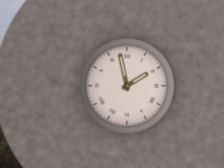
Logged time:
1:58
